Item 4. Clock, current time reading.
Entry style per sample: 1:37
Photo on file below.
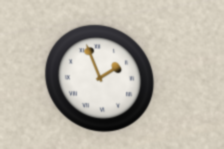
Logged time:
1:57
